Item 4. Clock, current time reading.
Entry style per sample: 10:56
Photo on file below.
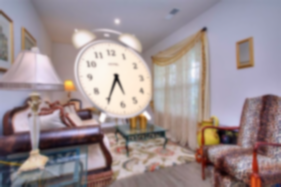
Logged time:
5:35
